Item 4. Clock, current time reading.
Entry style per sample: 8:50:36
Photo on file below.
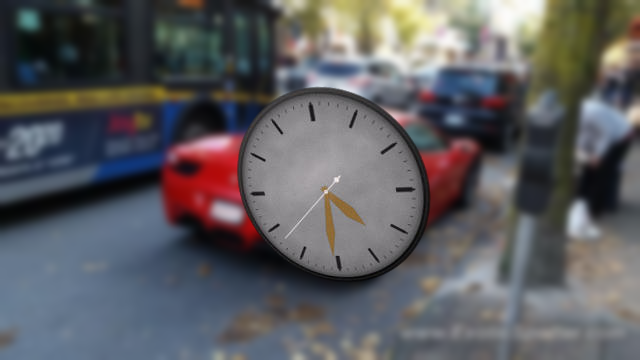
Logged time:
4:30:38
